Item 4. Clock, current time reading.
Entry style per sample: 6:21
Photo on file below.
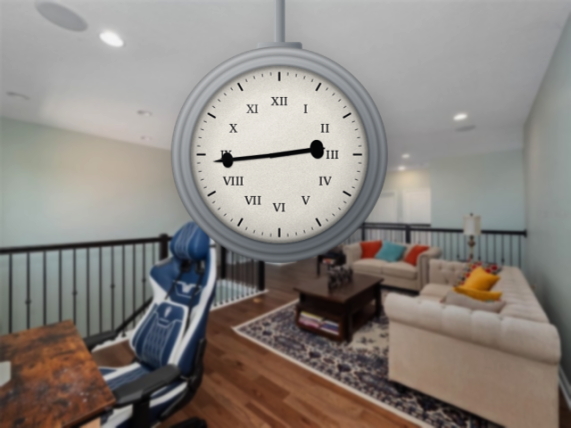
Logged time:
2:44
